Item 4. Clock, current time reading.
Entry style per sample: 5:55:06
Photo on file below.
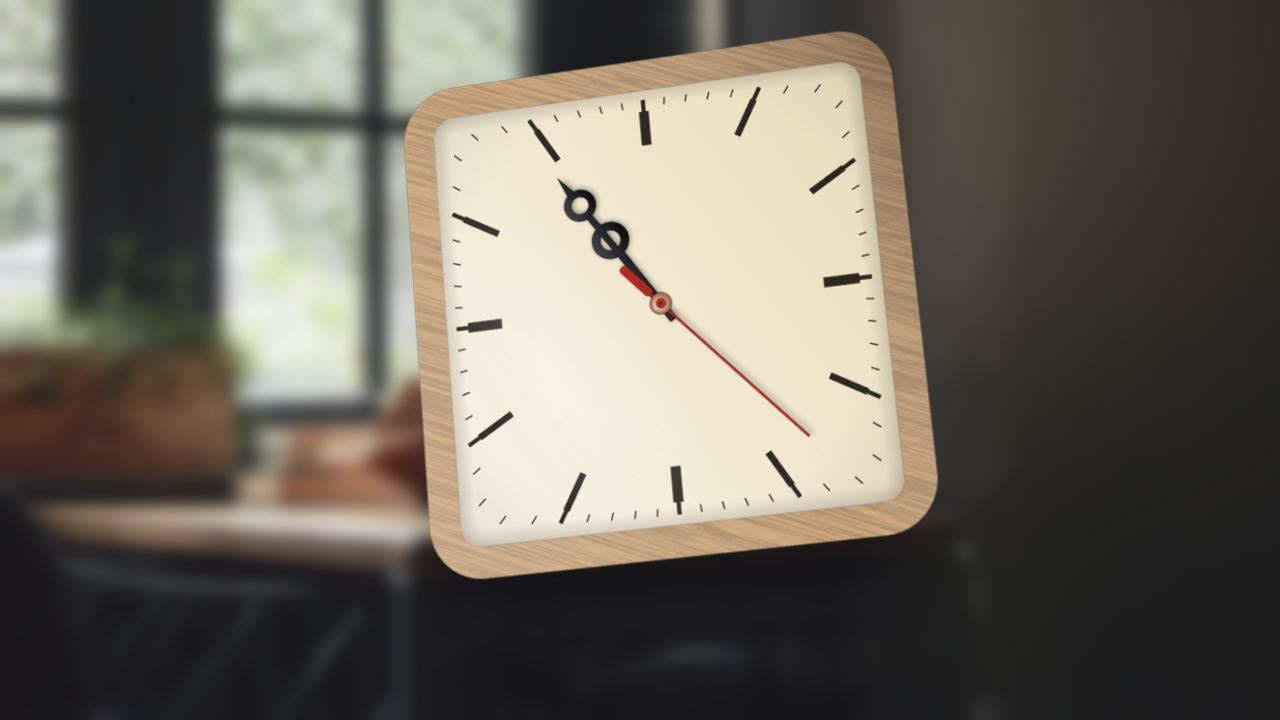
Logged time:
10:54:23
